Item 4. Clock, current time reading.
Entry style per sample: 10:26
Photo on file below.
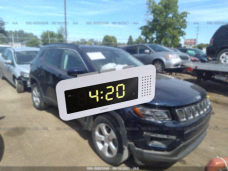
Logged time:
4:20
